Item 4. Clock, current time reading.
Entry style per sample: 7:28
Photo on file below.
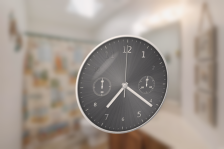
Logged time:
7:21
